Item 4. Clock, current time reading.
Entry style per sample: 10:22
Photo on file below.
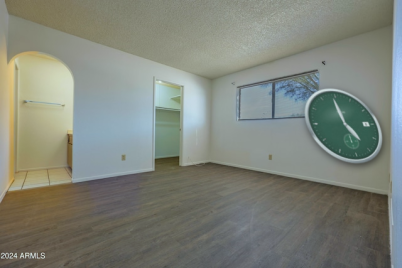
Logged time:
4:59
